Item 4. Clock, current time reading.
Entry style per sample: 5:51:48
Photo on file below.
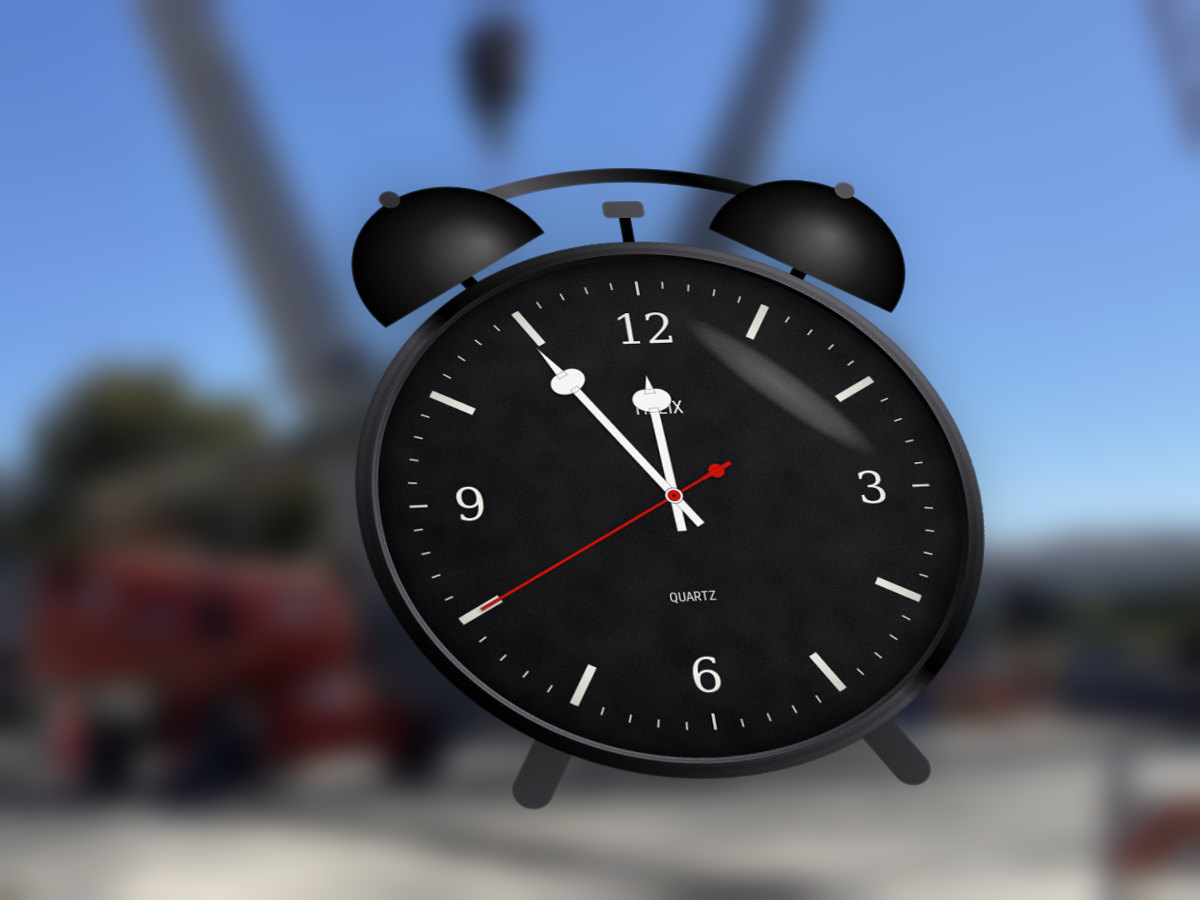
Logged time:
11:54:40
